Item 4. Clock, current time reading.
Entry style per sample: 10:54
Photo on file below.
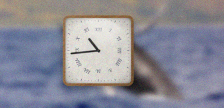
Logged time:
10:44
